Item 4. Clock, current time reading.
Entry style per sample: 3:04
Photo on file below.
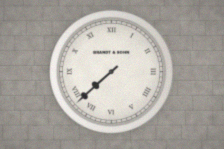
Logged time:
7:38
